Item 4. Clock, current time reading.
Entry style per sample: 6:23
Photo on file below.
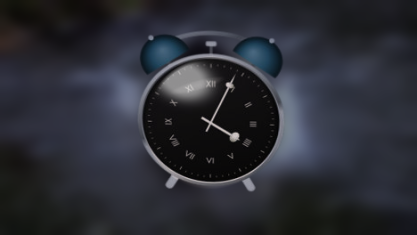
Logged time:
4:04
